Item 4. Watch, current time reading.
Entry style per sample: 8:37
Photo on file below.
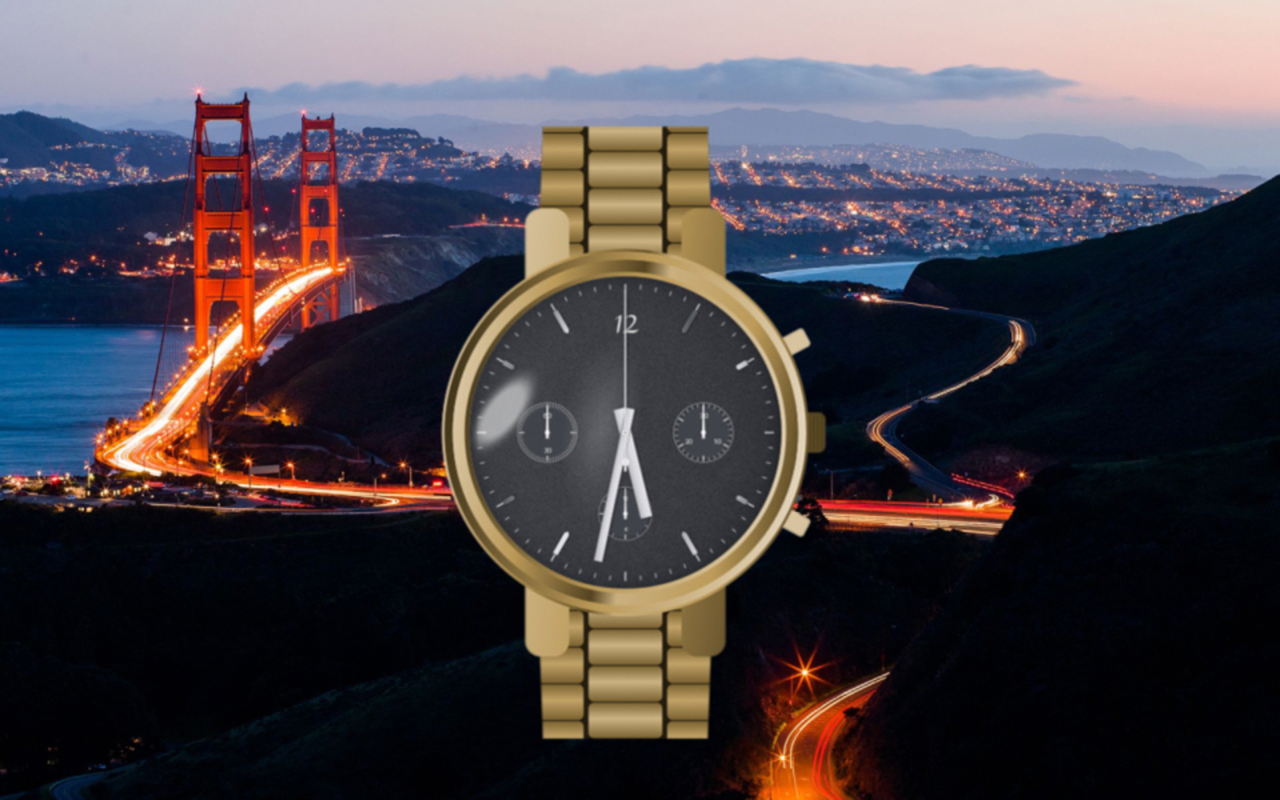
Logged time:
5:32
